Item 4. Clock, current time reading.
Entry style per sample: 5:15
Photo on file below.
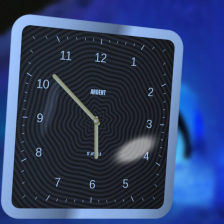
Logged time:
5:52
